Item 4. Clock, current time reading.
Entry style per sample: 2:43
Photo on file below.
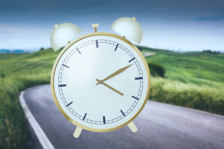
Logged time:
4:11
